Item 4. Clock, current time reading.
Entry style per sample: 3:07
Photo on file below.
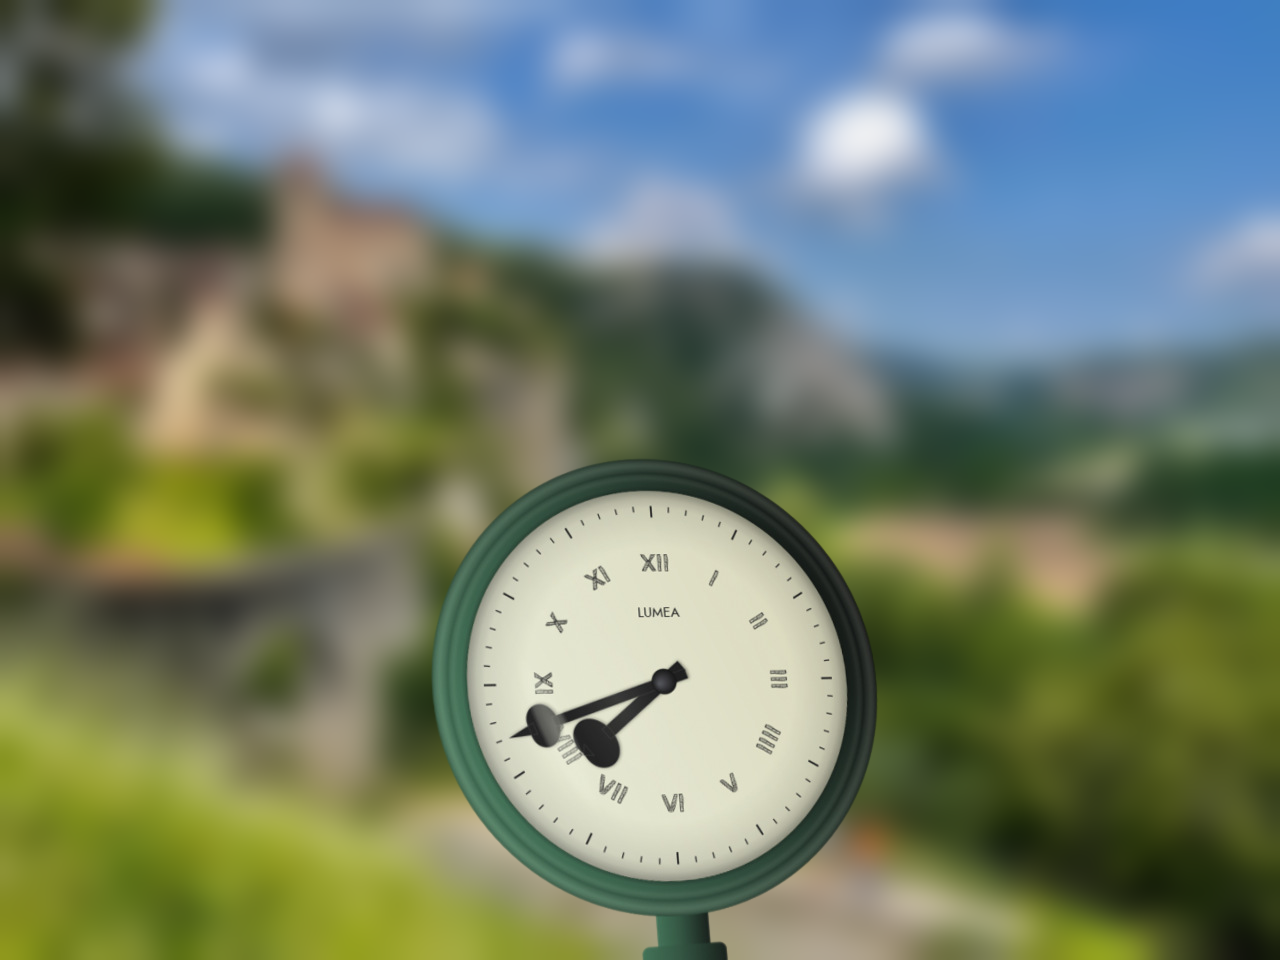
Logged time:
7:42
